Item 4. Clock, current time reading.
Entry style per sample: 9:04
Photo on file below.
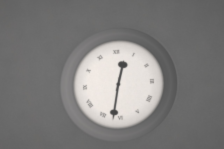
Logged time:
12:32
